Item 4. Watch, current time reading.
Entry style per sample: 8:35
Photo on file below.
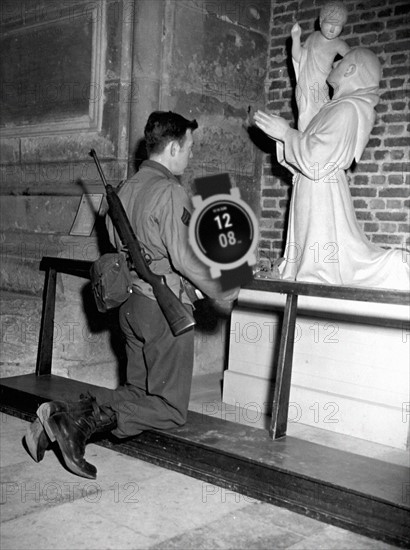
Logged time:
12:08
